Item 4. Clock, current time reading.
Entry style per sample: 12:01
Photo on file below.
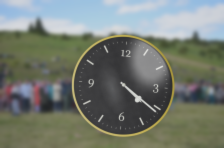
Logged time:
4:21
